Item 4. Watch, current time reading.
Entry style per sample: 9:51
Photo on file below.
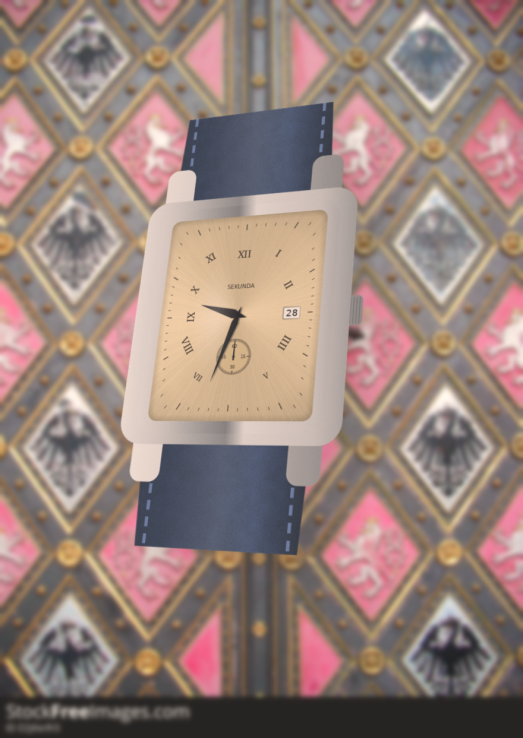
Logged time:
9:33
